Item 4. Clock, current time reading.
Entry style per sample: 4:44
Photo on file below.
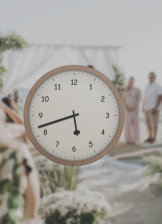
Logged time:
5:42
